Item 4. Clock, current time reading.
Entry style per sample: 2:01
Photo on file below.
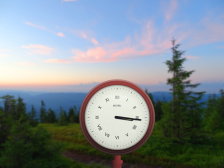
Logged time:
3:16
